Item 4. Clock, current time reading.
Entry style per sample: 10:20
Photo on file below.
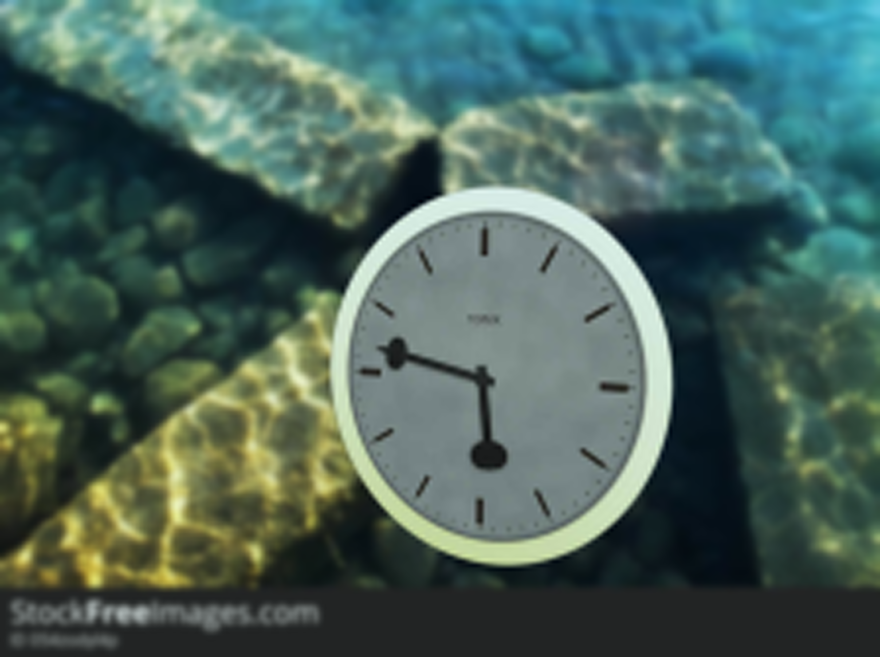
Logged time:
5:47
